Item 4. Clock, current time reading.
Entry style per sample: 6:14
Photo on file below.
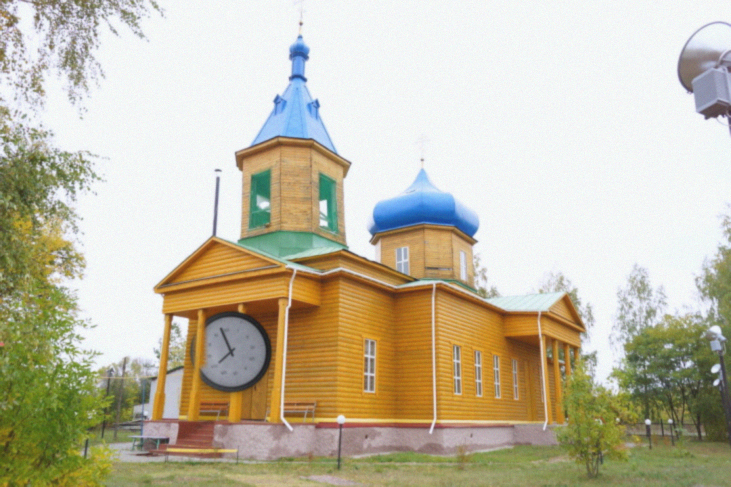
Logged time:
7:58
